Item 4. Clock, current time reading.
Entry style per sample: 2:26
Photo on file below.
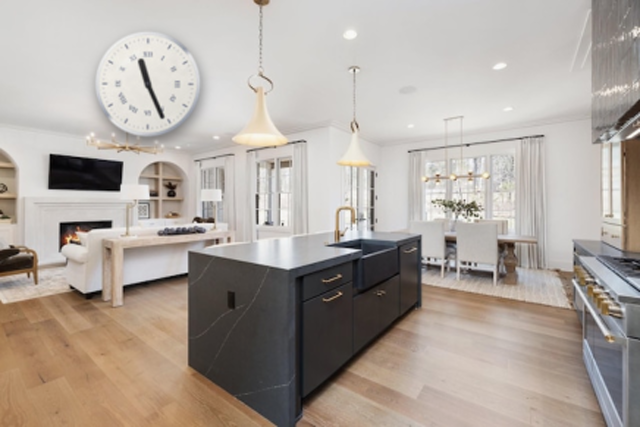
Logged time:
11:26
